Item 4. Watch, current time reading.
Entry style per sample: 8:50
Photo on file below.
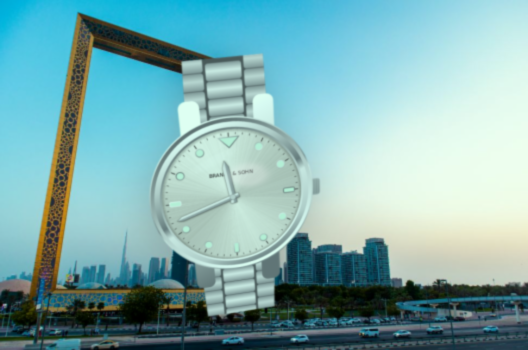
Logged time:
11:42
